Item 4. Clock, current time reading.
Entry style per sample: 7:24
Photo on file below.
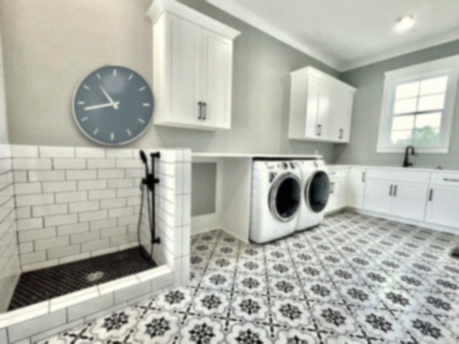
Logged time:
10:43
